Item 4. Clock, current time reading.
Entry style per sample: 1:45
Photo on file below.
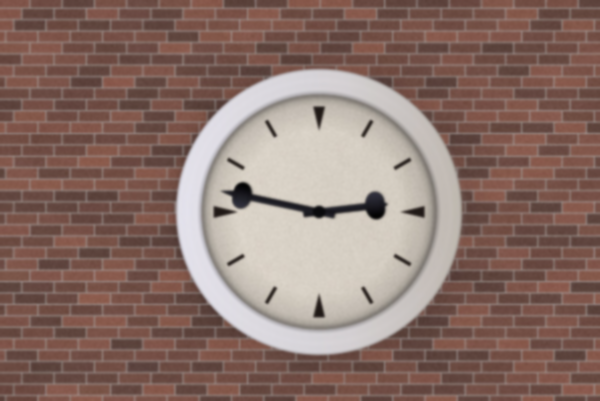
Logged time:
2:47
